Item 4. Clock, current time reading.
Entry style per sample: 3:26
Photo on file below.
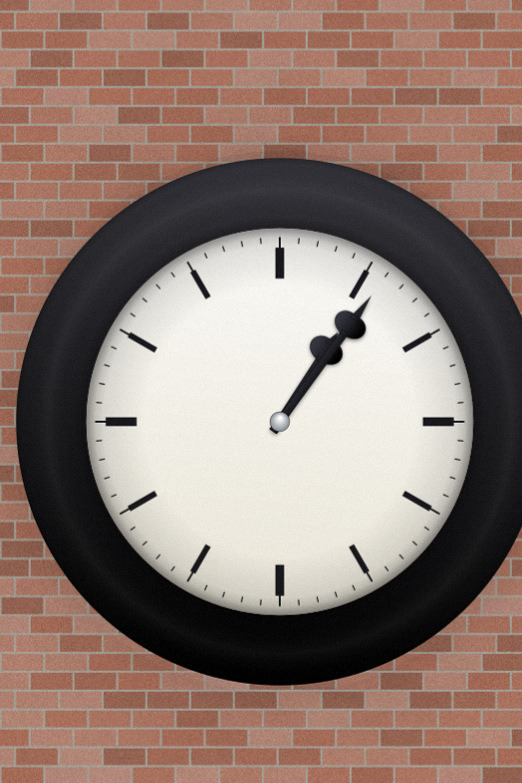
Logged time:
1:06
